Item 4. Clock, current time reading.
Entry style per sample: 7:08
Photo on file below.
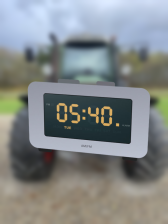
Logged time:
5:40
